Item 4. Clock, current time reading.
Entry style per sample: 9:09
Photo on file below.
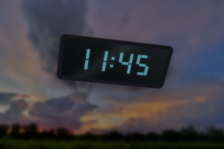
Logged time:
11:45
